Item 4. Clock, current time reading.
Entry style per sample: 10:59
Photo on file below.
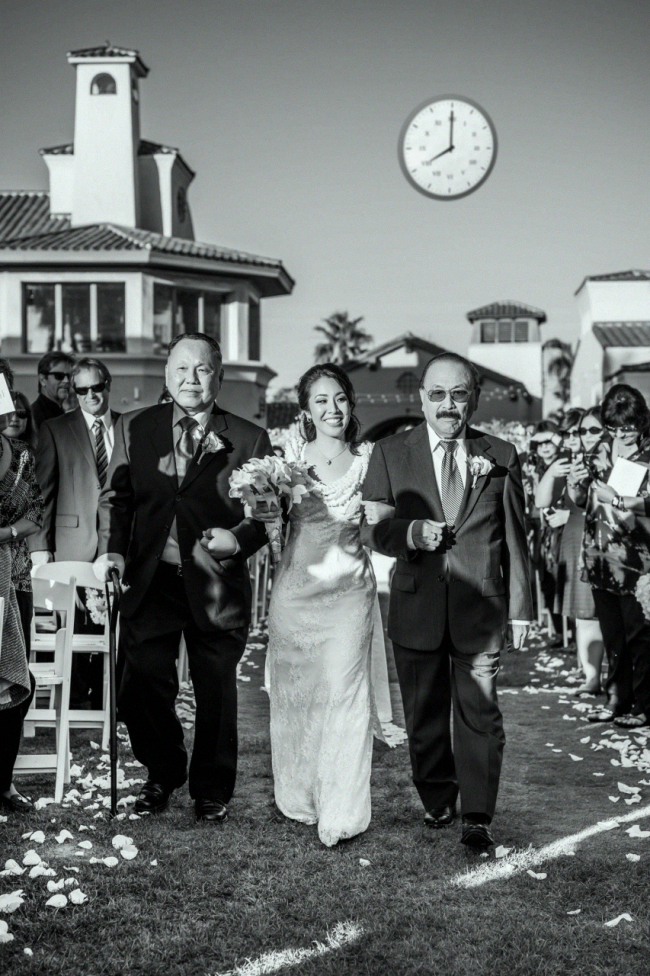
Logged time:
8:00
